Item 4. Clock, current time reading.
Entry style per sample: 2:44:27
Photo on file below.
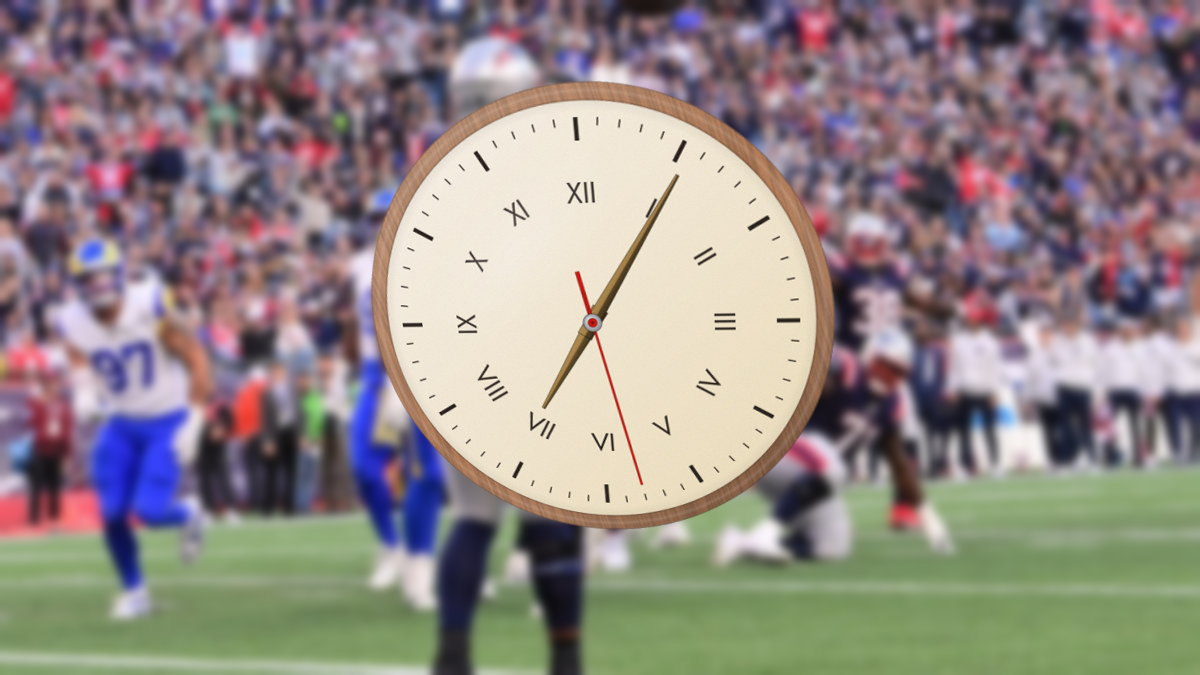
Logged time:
7:05:28
